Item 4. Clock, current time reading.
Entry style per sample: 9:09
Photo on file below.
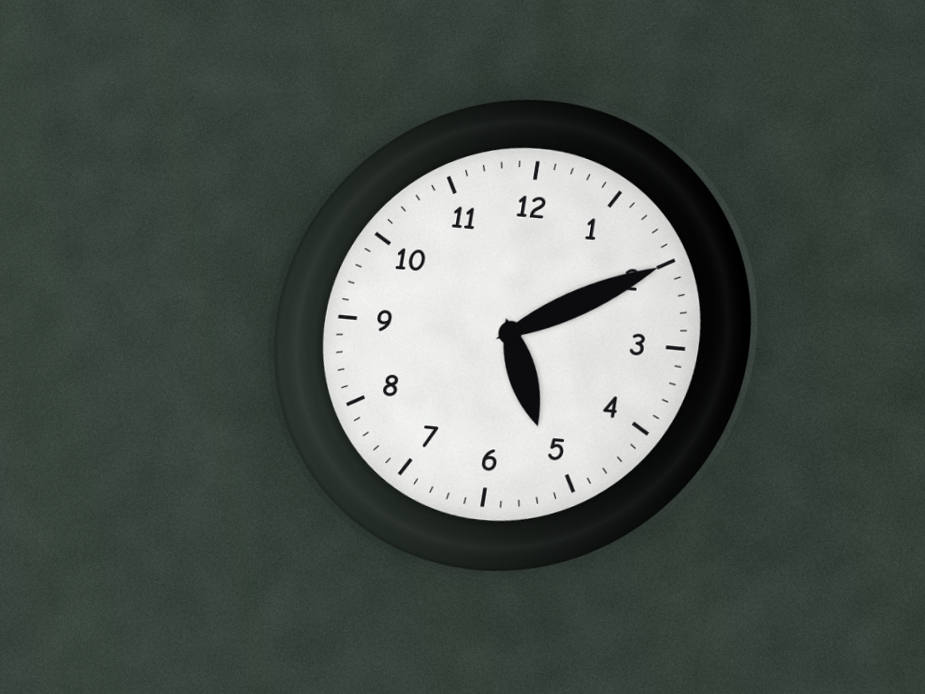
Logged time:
5:10
